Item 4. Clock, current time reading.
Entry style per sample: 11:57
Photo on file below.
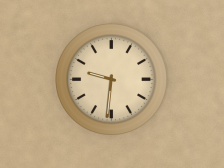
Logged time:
9:31
